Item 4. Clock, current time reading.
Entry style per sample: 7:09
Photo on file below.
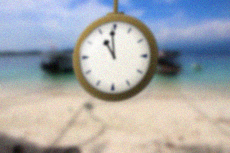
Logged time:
10:59
